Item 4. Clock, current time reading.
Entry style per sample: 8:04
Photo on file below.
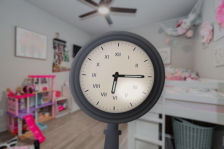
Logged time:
6:15
